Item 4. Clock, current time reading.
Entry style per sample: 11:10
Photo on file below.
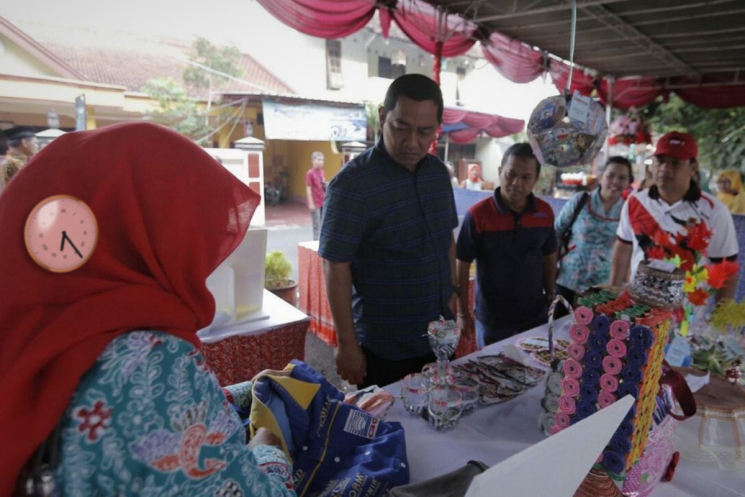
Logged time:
6:24
